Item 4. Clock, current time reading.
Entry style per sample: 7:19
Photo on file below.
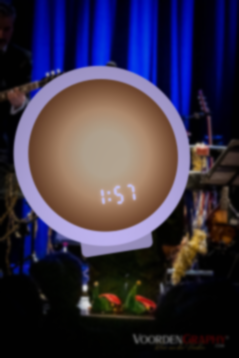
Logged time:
1:57
